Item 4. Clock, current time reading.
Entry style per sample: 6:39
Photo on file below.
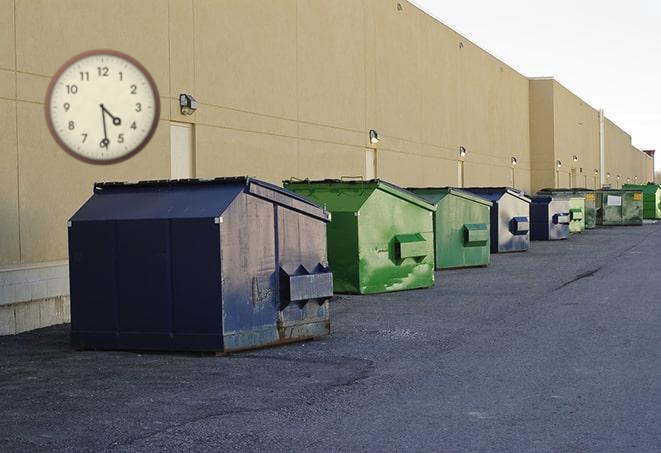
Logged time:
4:29
